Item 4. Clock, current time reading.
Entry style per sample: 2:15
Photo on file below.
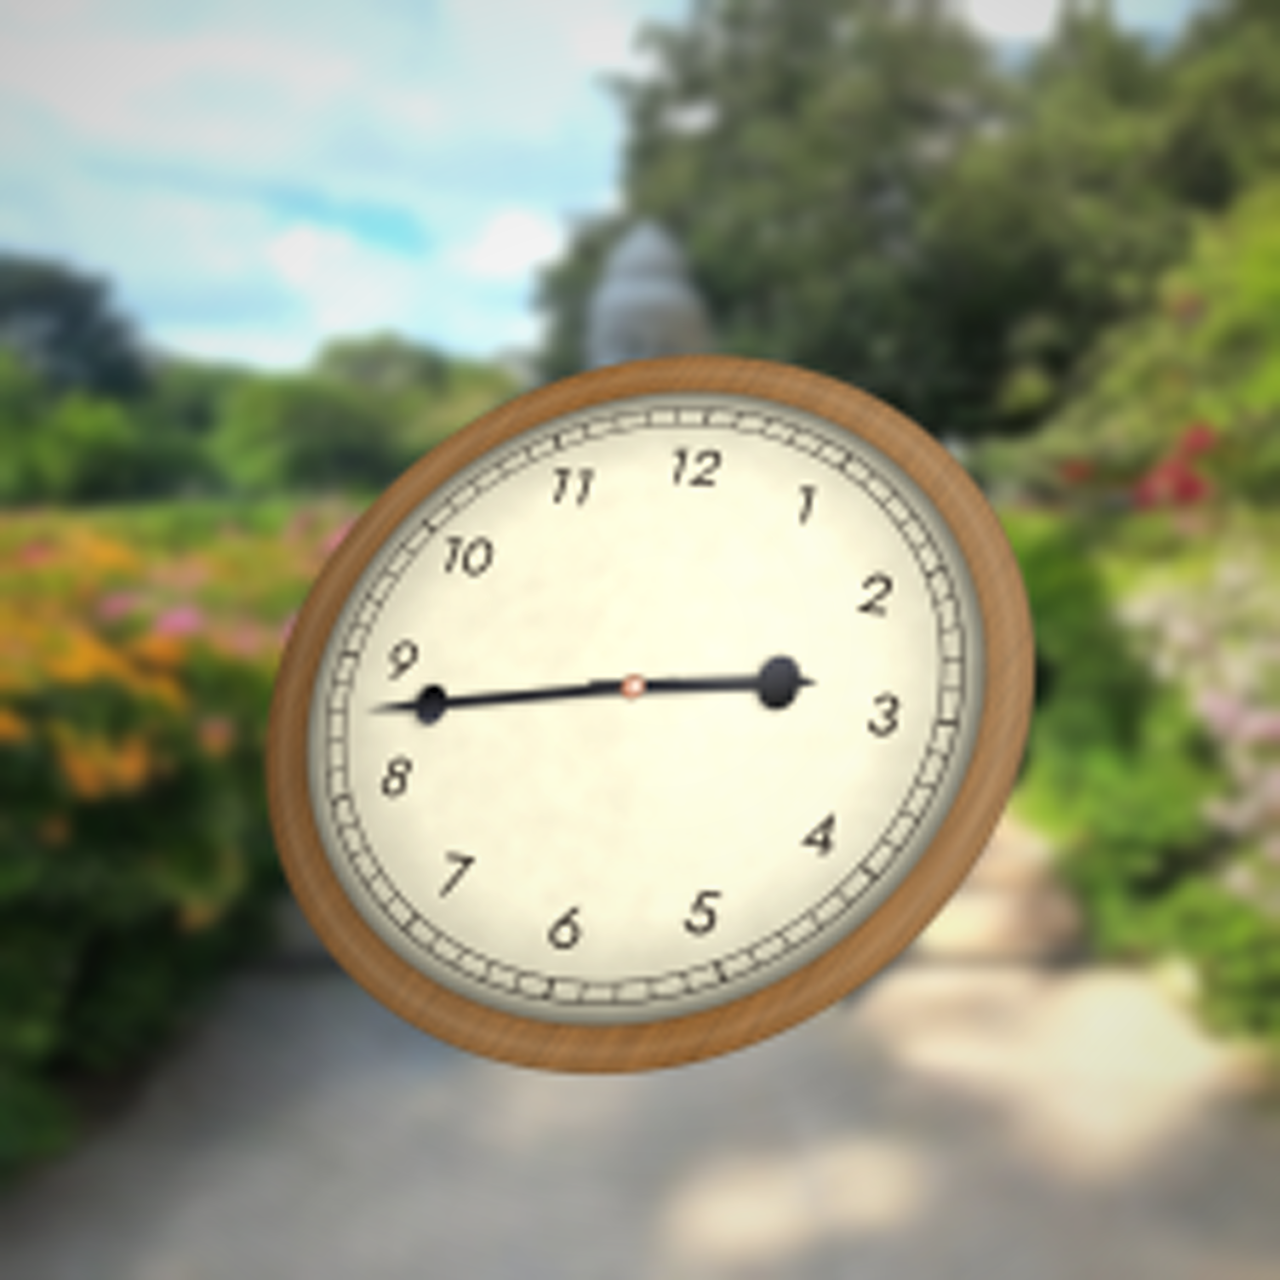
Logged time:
2:43
